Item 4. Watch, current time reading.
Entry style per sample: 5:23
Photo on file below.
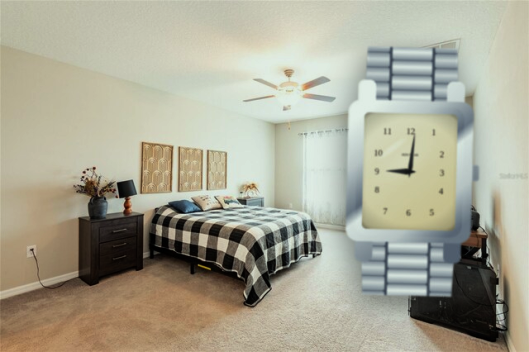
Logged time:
9:01
